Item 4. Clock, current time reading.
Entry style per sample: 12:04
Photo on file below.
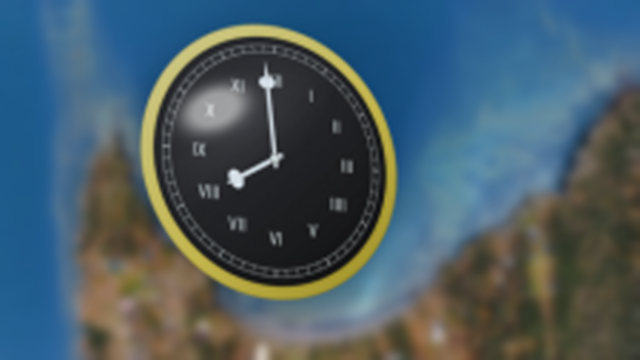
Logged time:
7:59
